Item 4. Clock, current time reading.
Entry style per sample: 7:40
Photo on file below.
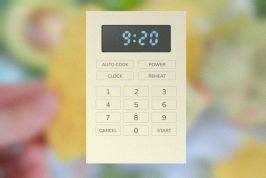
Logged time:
9:20
